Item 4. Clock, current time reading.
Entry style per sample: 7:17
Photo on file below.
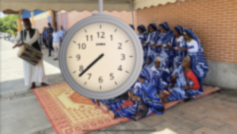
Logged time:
7:38
